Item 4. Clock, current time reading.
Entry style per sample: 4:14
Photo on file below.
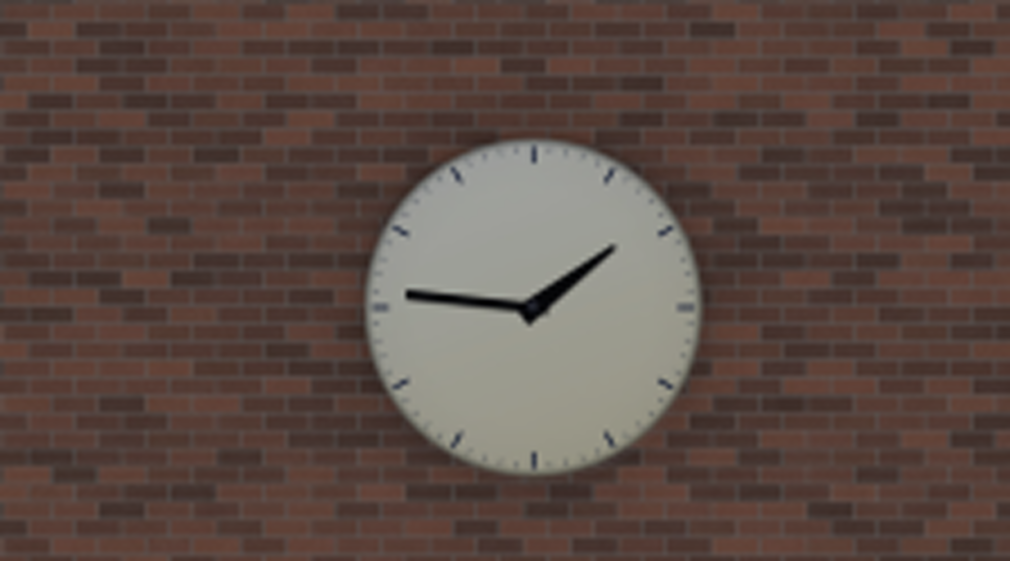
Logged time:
1:46
